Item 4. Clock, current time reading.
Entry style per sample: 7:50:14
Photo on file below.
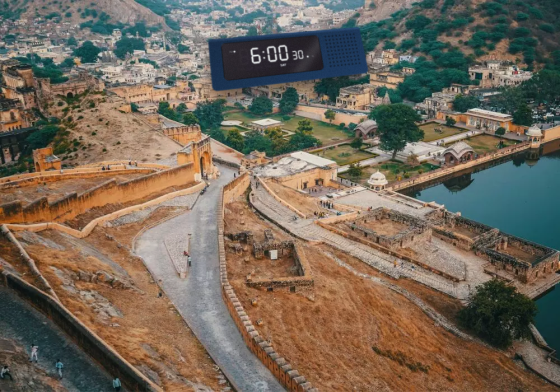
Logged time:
6:00:30
